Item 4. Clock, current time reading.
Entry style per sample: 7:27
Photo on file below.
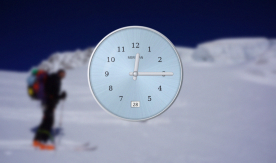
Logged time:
12:15
